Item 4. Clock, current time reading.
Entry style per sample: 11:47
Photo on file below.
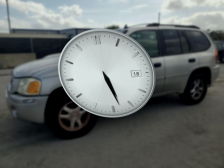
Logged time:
5:28
